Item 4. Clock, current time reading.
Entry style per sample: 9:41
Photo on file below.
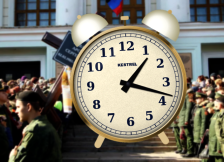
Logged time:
1:18
